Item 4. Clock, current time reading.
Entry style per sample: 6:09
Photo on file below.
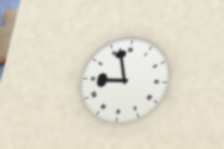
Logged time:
8:57
